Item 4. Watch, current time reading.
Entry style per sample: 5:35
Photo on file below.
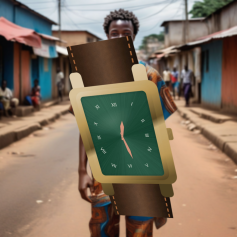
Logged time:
12:28
